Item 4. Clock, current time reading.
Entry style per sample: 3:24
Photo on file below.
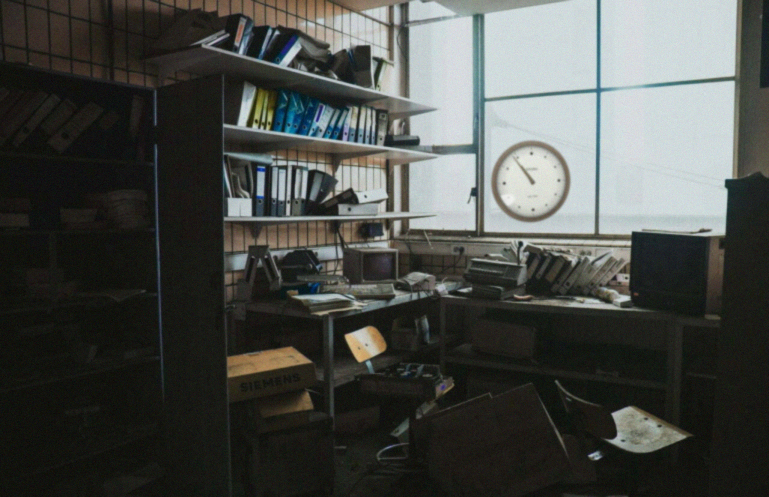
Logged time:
10:54
